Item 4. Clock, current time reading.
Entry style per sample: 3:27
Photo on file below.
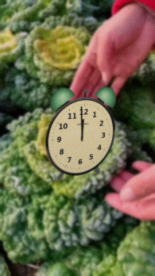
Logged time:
11:59
